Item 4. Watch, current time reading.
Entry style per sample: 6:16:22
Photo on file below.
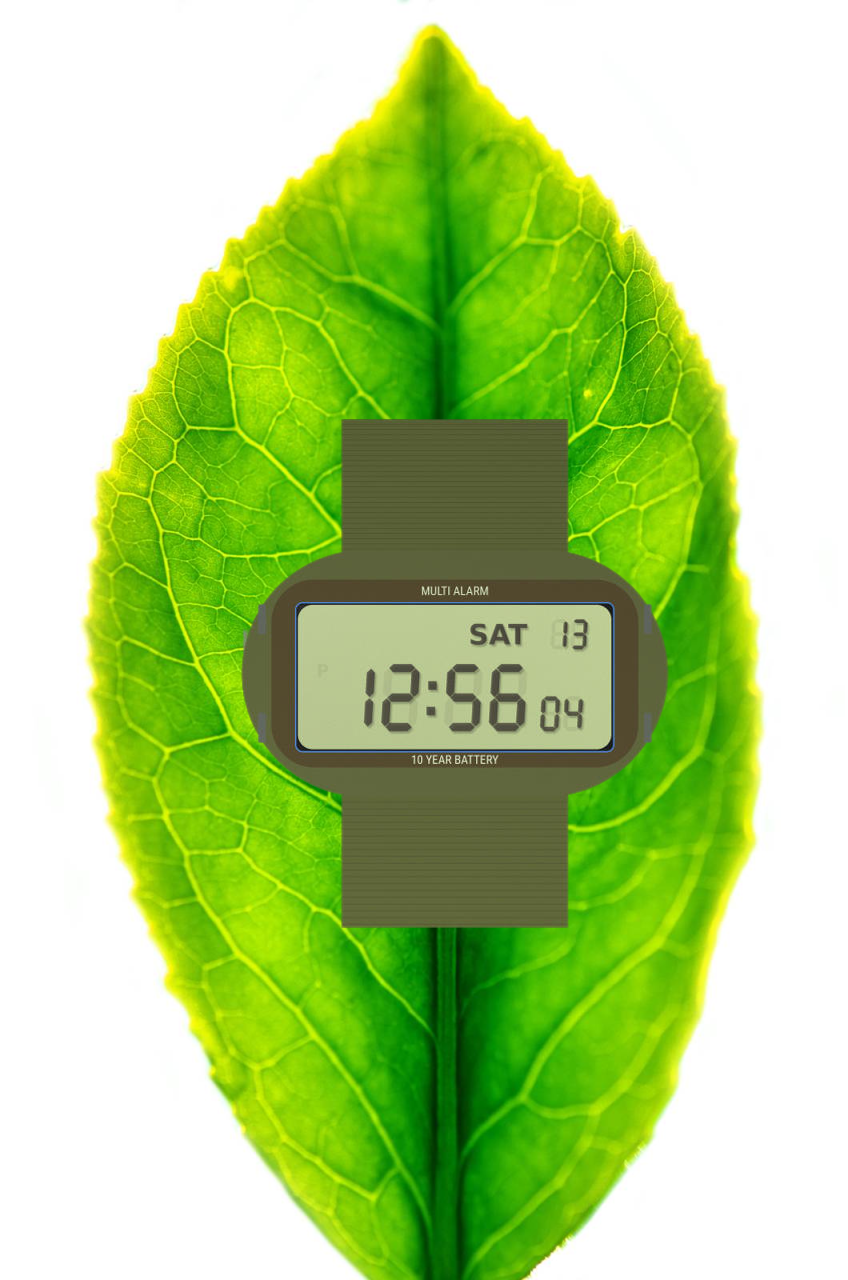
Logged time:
12:56:04
